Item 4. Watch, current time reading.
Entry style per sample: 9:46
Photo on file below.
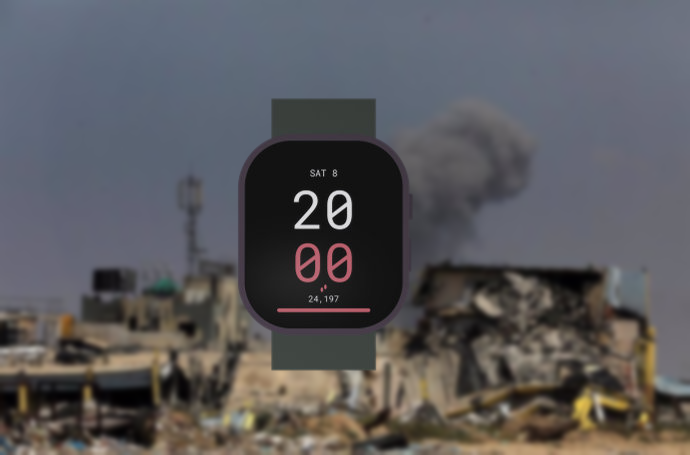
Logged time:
20:00
